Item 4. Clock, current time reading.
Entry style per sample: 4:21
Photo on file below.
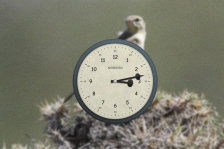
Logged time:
3:13
